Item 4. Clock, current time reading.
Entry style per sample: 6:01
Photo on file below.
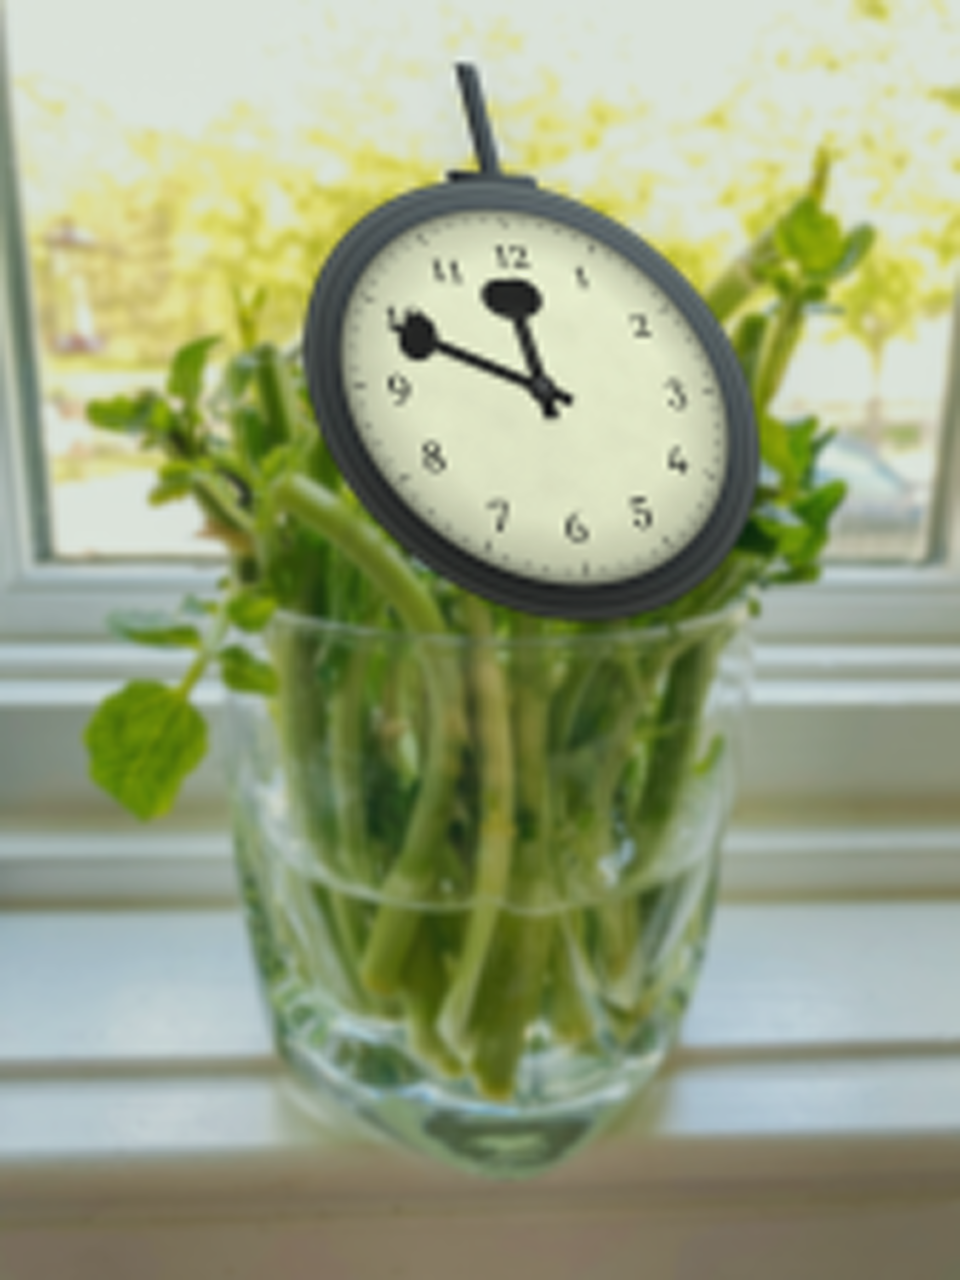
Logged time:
11:49
